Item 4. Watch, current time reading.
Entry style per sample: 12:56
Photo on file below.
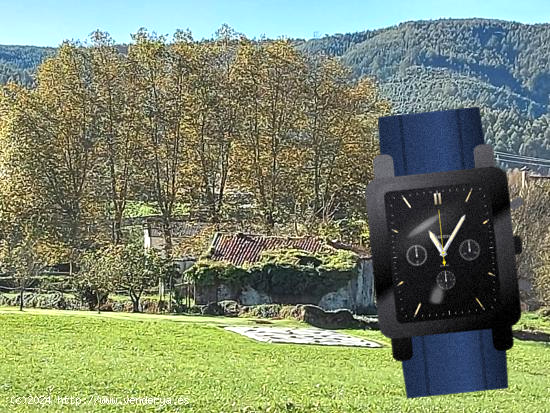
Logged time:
11:06
